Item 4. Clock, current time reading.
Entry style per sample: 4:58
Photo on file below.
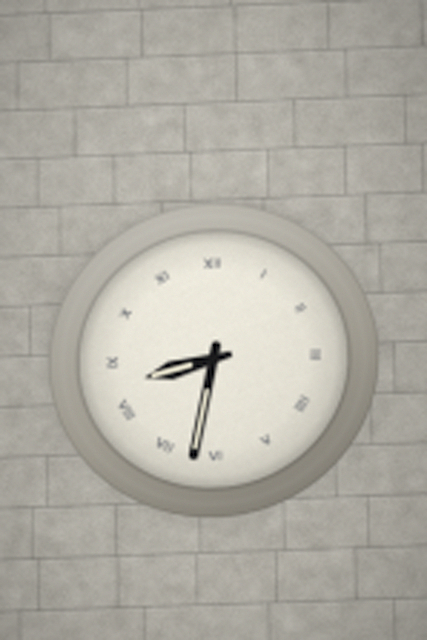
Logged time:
8:32
